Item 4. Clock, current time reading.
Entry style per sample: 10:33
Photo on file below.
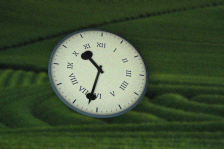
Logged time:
10:32
